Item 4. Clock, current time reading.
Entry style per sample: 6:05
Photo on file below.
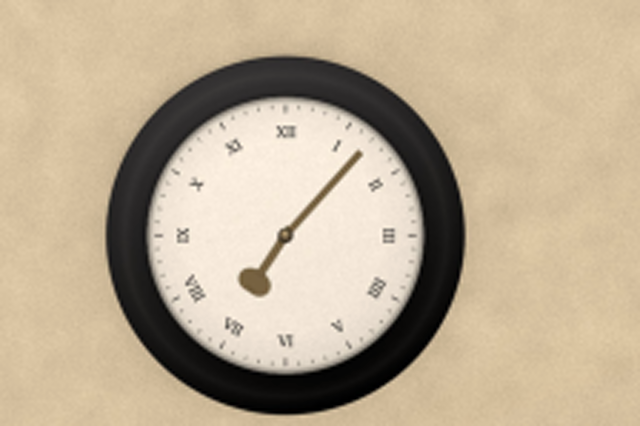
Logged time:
7:07
